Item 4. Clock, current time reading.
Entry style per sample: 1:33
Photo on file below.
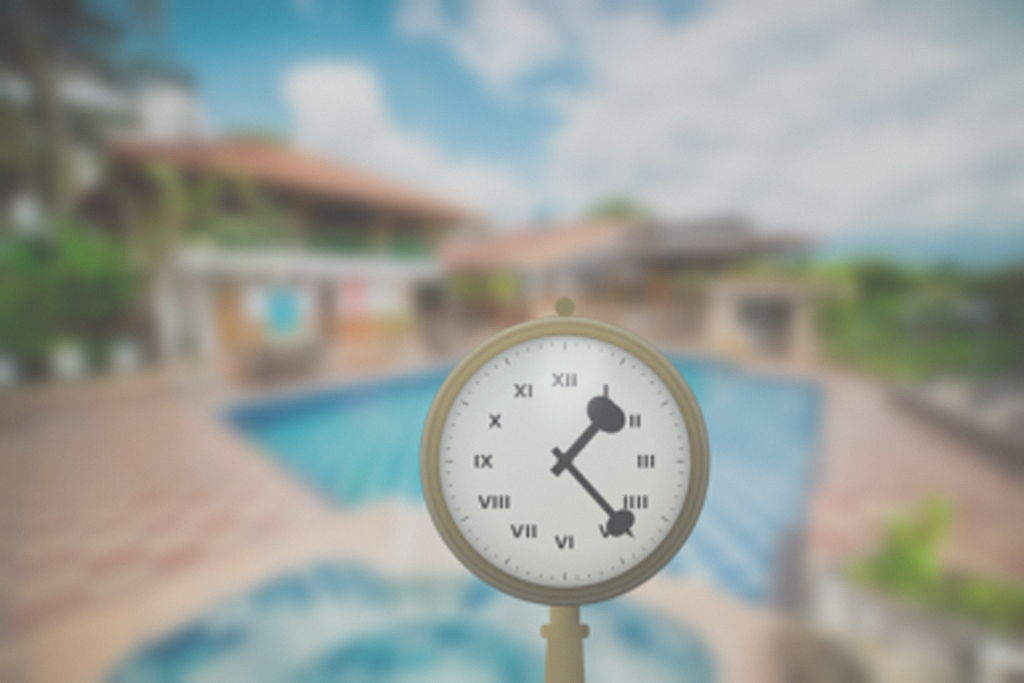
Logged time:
1:23
